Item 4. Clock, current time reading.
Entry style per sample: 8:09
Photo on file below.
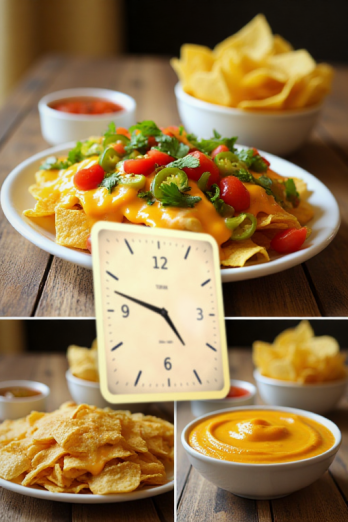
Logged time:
4:48
